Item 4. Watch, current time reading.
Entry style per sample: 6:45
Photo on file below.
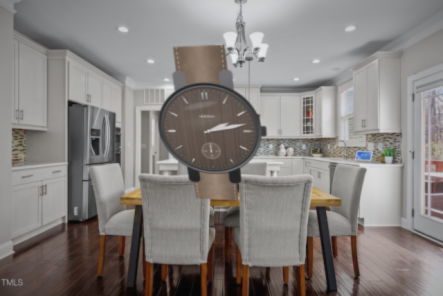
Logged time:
2:13
